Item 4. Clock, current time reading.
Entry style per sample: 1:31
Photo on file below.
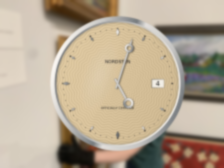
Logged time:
5:03
